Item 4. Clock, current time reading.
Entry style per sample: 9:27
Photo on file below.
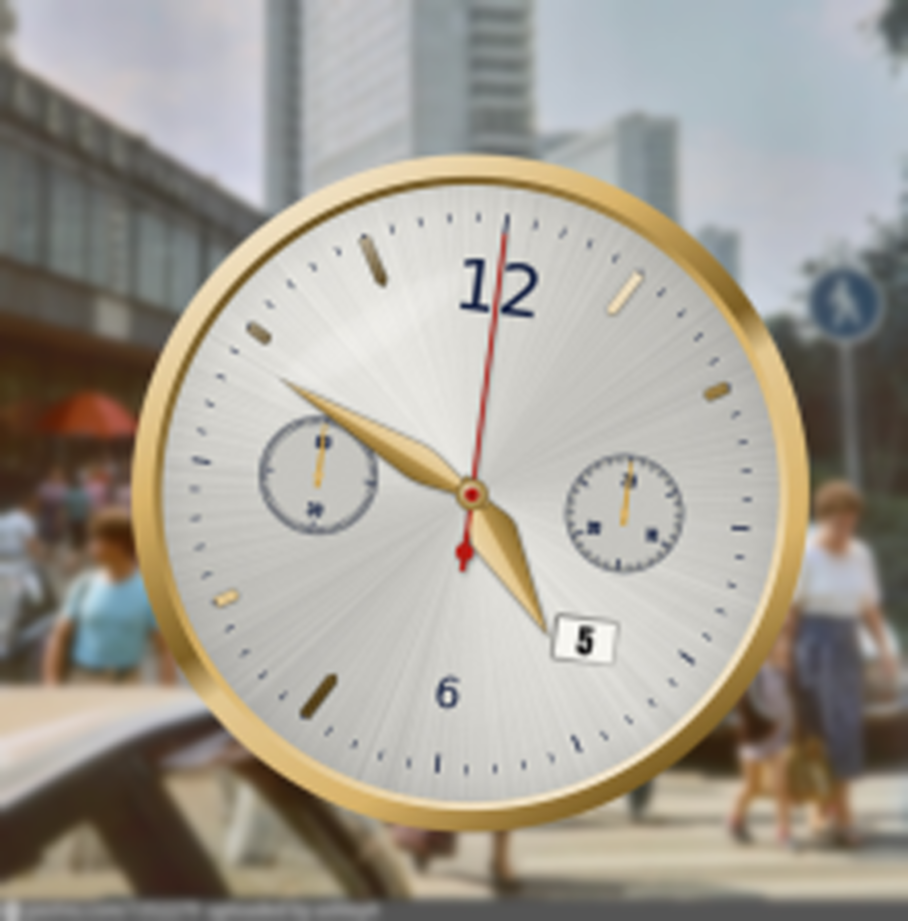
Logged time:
4:49
